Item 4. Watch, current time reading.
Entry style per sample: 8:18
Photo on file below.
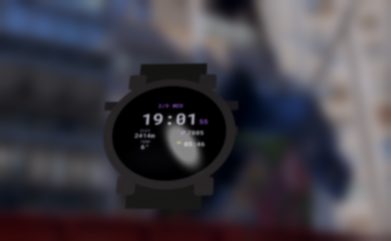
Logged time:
19:01
